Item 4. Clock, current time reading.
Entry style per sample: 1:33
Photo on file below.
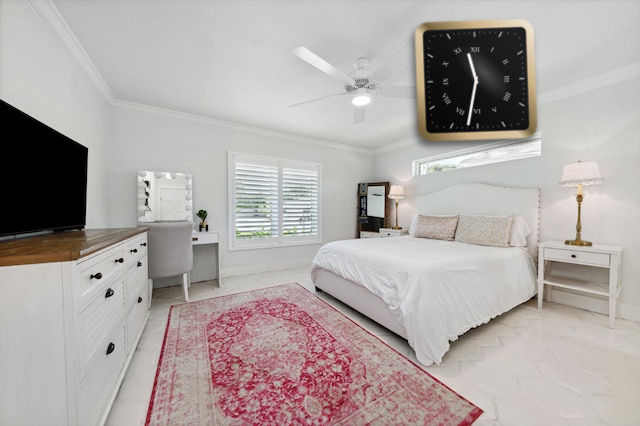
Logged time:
11:32
